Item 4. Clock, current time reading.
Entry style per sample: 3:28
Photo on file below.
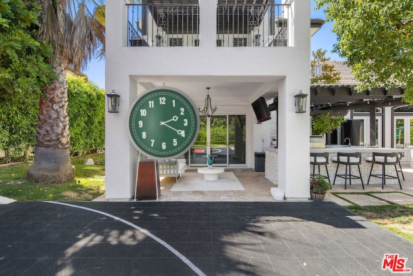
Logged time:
2:20
